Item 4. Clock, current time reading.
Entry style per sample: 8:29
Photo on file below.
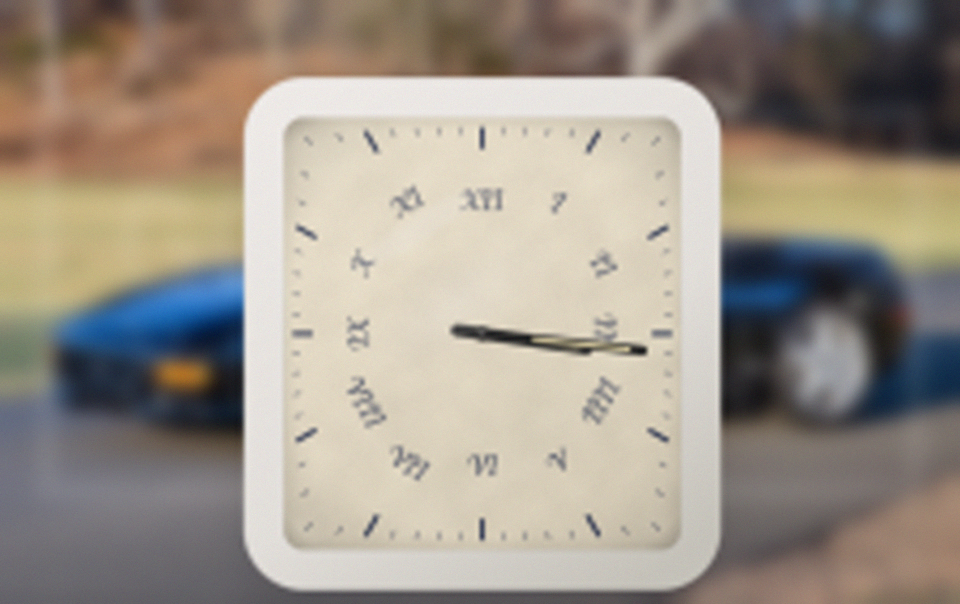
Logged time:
3:16
